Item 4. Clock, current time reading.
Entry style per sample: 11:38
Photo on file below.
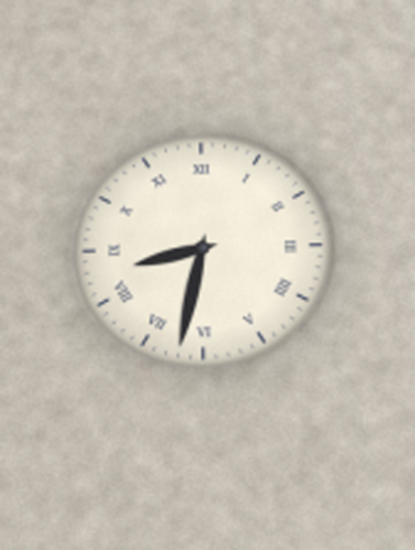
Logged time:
8:32
